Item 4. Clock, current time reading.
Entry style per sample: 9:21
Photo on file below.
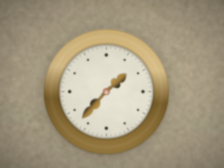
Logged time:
1:37
